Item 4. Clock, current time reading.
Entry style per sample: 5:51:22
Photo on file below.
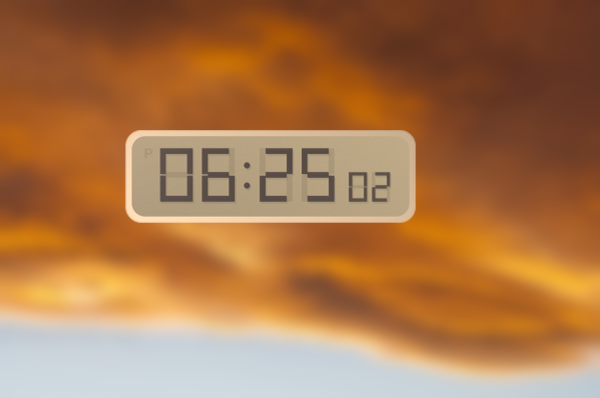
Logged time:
6:25:02
